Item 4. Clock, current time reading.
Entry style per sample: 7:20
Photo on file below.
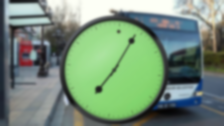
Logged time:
7:04
